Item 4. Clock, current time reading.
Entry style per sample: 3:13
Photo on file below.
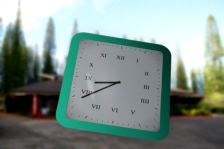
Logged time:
8:39
